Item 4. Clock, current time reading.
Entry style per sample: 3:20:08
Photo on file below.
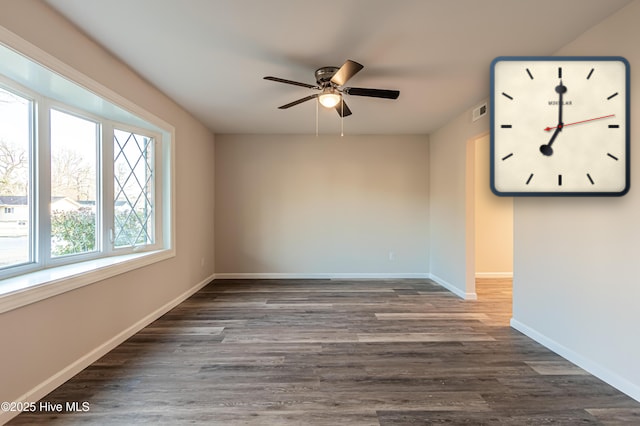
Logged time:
7:00:13
